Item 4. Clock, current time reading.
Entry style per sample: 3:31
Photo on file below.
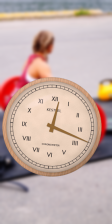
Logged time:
12:18
